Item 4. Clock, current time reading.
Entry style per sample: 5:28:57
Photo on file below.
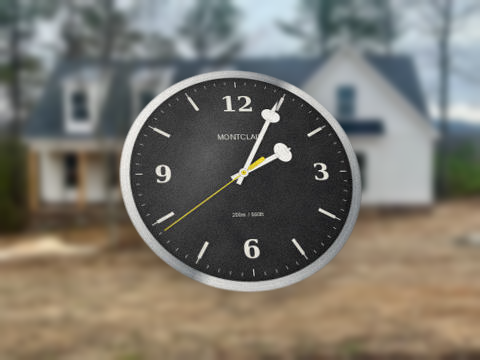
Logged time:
2:04:39
